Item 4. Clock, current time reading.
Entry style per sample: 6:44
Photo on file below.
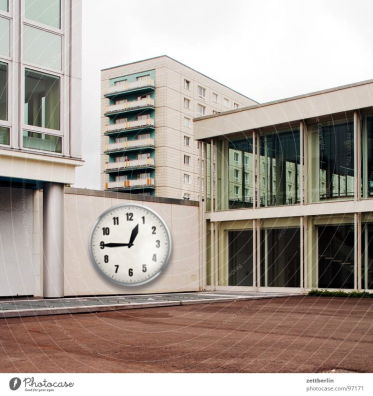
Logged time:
12:45
